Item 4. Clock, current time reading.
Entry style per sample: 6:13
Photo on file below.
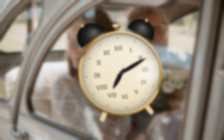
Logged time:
7:11
